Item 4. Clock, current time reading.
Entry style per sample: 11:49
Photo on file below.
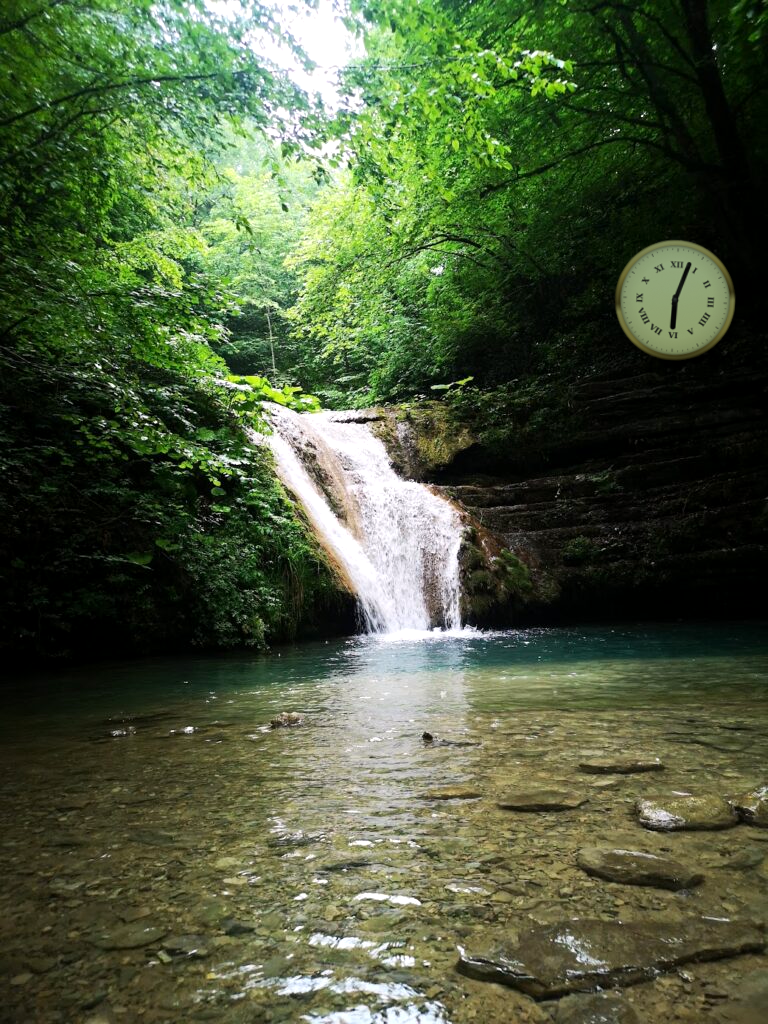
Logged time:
6:03
